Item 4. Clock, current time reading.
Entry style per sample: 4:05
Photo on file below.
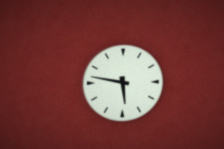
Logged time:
5:47
